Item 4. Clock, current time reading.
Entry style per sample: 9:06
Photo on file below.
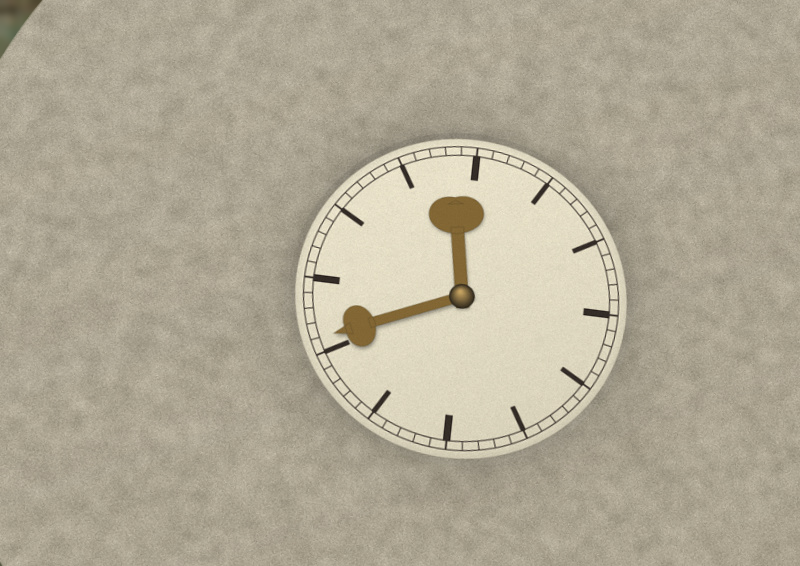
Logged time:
11:41
